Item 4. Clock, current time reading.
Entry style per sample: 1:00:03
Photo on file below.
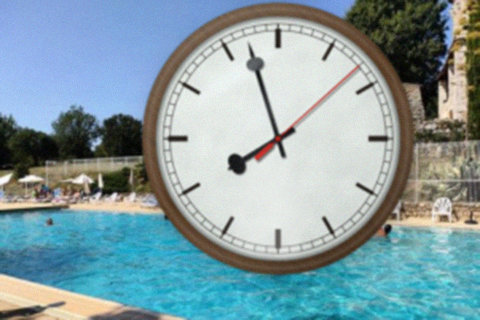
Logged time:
7:57:08
